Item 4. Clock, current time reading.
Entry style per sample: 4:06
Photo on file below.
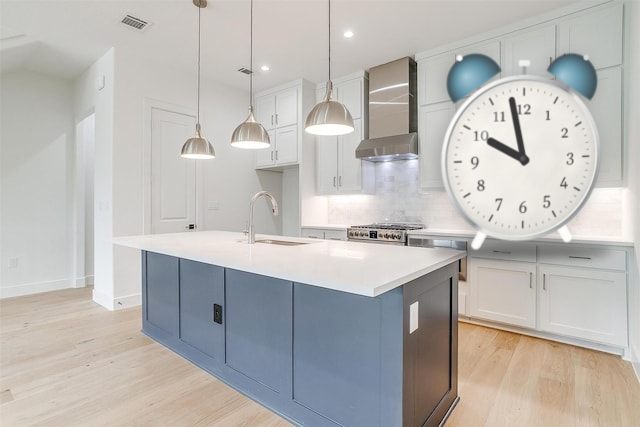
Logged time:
9:58
